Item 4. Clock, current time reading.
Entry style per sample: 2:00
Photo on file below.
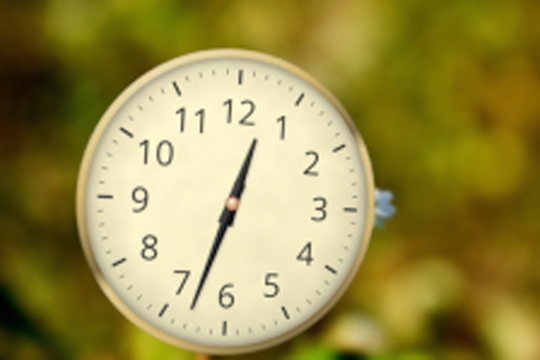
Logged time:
12:33
